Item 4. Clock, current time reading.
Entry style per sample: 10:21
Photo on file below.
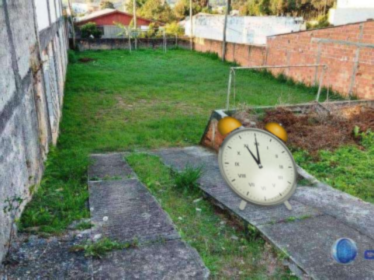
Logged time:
11:00
